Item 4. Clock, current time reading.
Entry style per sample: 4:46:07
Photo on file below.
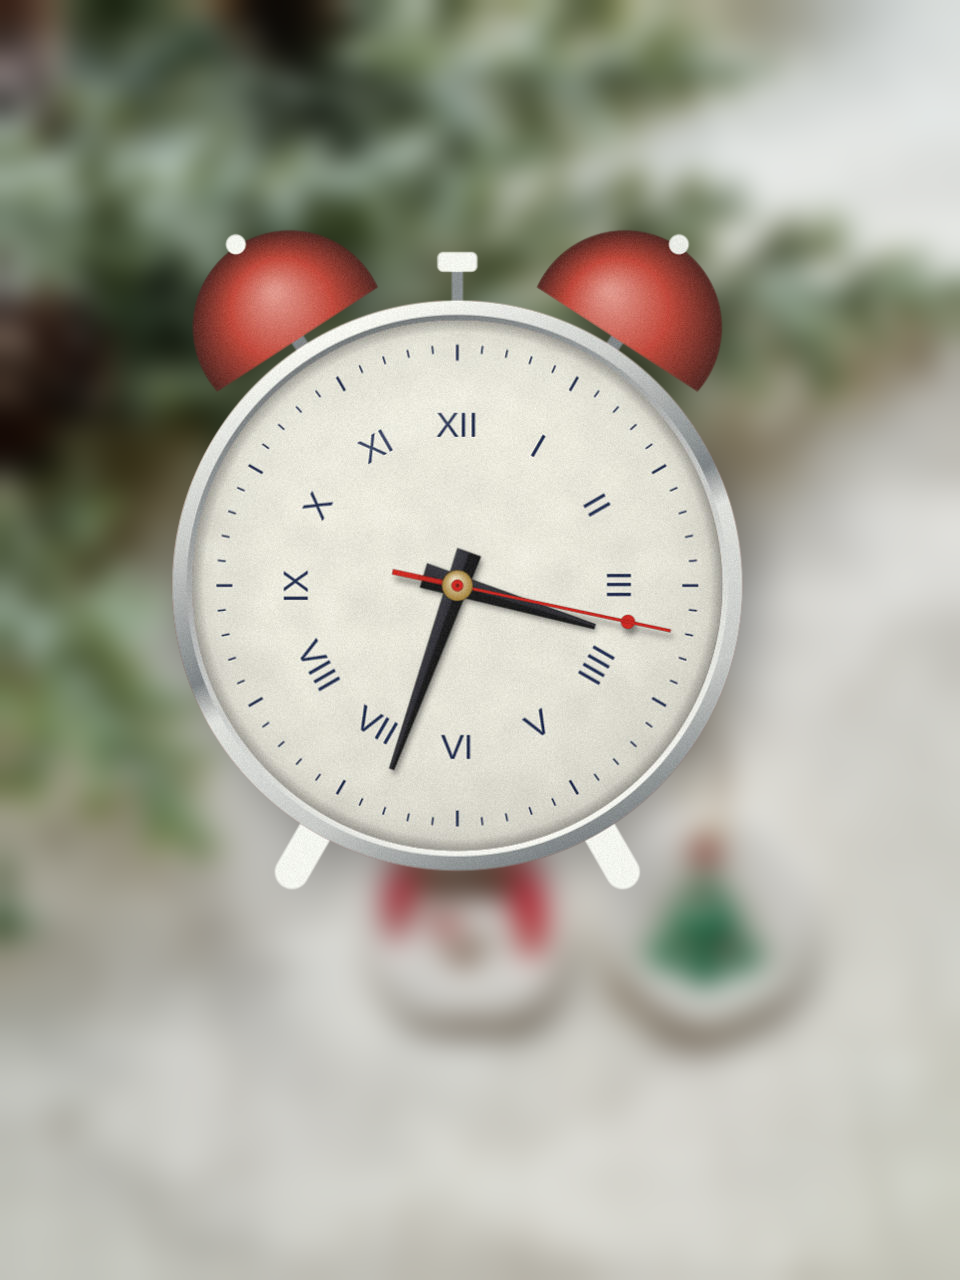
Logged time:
3:33:17
